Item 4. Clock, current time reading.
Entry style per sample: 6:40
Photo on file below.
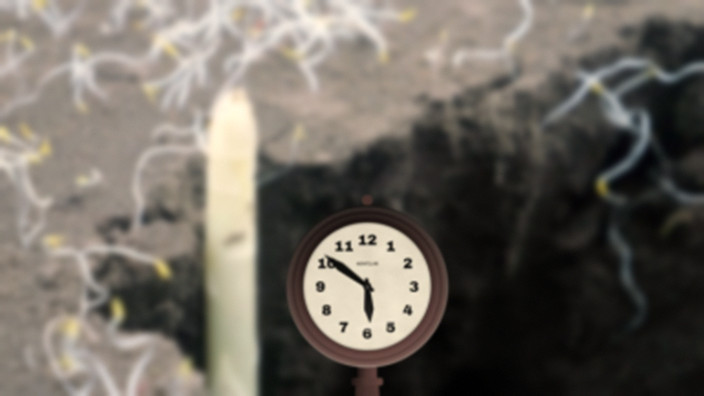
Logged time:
5:51
